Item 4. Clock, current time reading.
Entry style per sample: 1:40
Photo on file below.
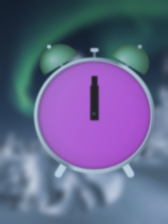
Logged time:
12:00
